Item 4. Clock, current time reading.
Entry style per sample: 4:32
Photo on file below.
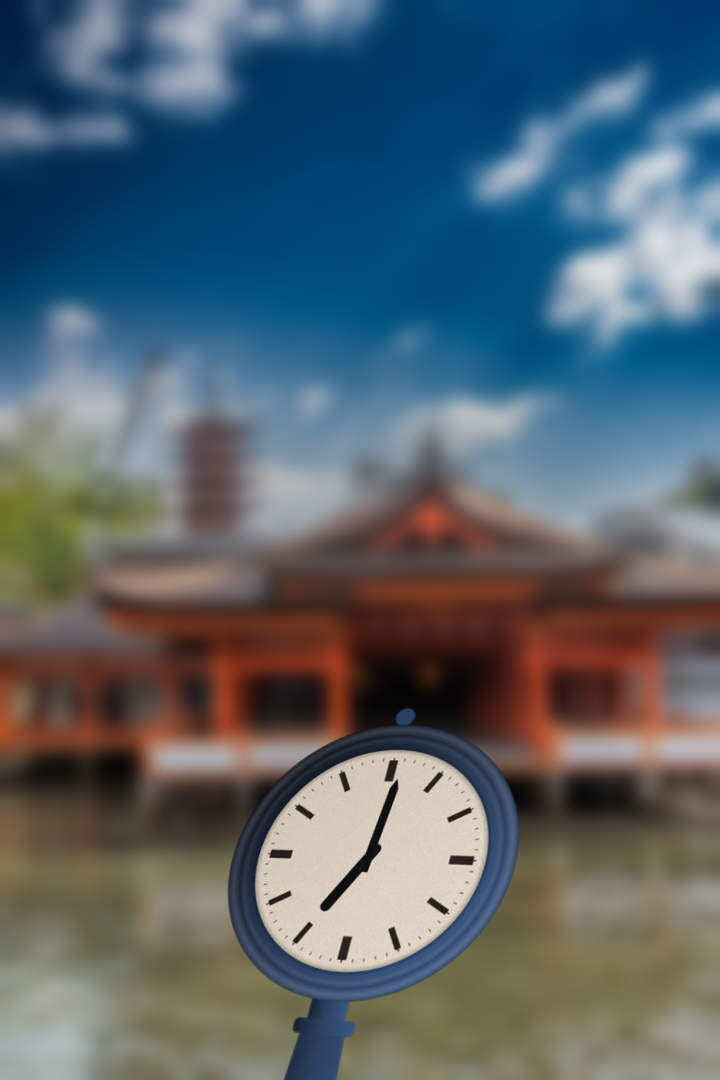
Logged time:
7:01
